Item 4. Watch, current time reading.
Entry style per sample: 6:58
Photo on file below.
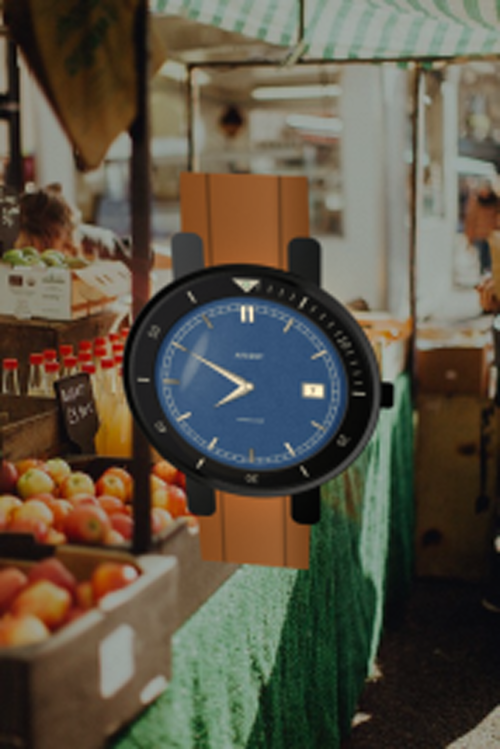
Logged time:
7:50
